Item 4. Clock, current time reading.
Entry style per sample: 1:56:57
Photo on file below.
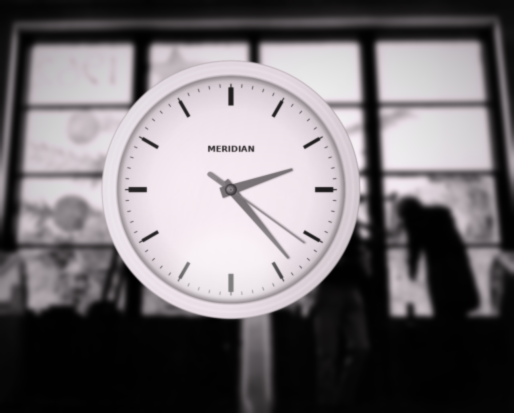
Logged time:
2:23:21
